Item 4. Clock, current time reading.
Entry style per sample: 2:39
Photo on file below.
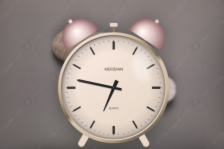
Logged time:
6:47
